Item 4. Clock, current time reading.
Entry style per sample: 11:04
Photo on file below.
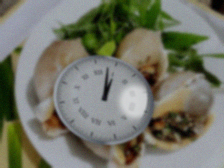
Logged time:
1:03
